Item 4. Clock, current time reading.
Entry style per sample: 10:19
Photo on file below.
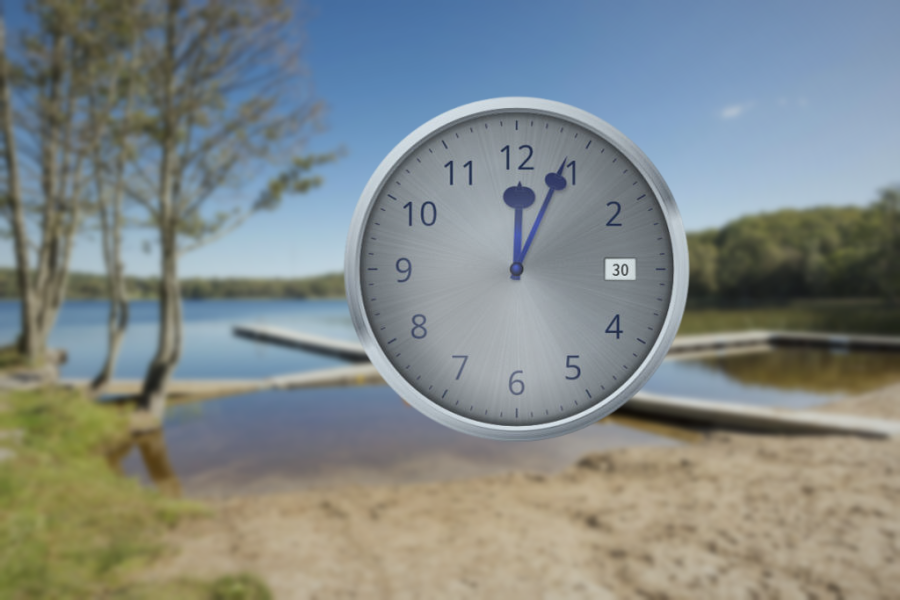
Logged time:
12:04
